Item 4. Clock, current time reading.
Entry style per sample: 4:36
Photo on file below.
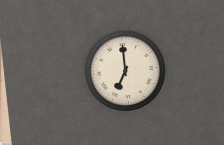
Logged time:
7:00
